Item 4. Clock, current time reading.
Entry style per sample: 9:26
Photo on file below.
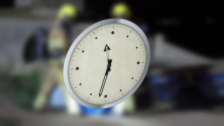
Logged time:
11:32
